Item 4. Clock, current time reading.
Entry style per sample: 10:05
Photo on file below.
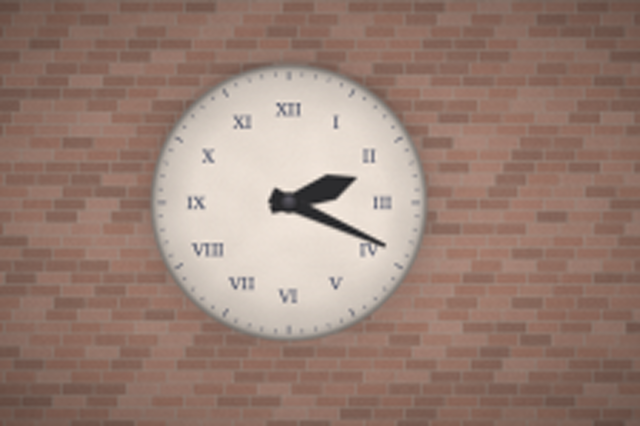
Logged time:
2:19
